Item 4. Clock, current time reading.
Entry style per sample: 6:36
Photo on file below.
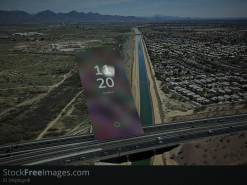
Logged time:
11:20
